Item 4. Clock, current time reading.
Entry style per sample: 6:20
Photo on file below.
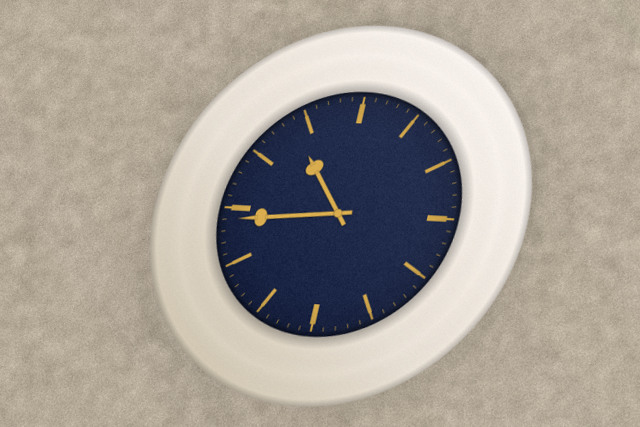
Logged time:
10:44
